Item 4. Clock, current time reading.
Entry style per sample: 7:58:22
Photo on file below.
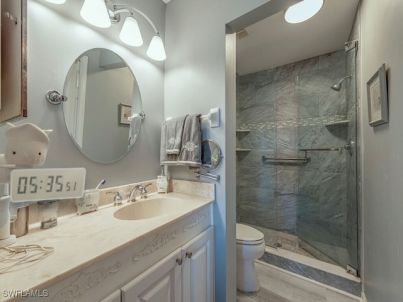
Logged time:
5:35:51
